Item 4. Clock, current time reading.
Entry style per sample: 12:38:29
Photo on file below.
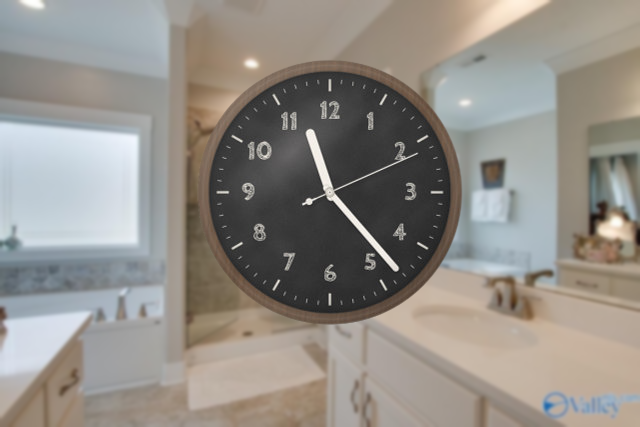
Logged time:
11:23:11
